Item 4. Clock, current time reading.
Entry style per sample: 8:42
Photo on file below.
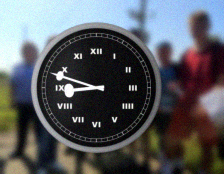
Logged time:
8:48
